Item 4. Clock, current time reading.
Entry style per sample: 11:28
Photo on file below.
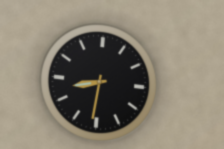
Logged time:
8:31
